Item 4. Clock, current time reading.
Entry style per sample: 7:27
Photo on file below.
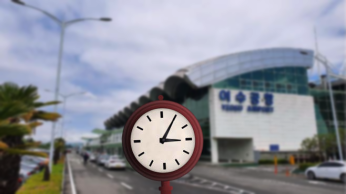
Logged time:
3:05
